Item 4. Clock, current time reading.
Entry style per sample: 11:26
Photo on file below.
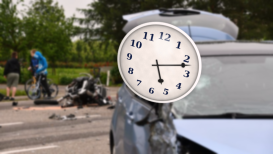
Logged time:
5:12
